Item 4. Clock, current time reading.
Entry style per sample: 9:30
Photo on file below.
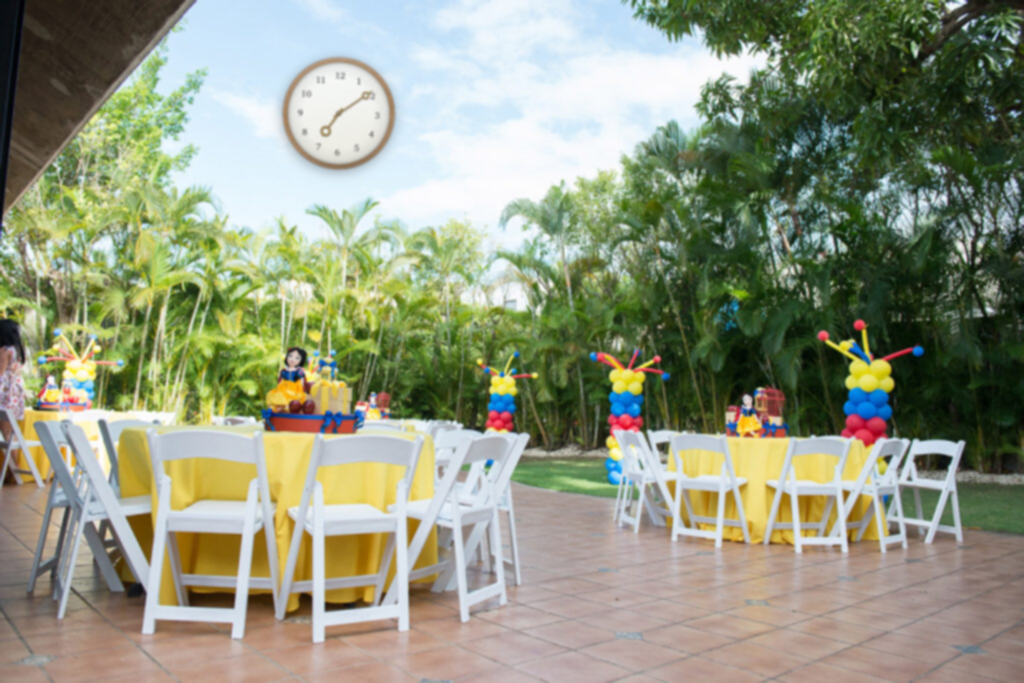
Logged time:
7:09
